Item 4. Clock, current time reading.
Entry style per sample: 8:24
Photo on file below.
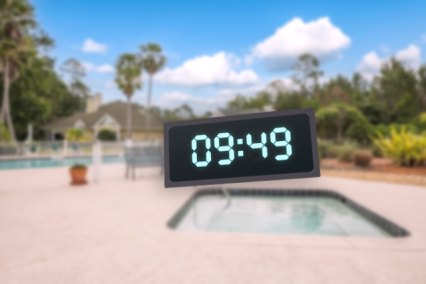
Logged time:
9:49
